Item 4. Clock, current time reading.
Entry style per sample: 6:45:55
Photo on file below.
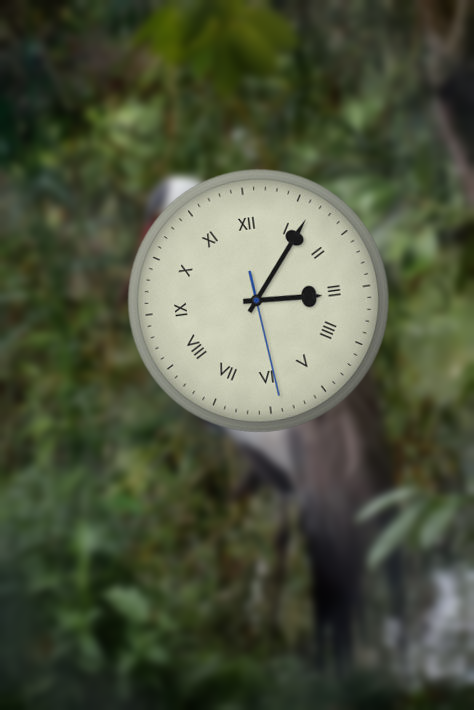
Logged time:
3:06:29
